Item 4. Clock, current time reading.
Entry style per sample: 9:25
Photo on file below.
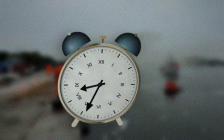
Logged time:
8:34
